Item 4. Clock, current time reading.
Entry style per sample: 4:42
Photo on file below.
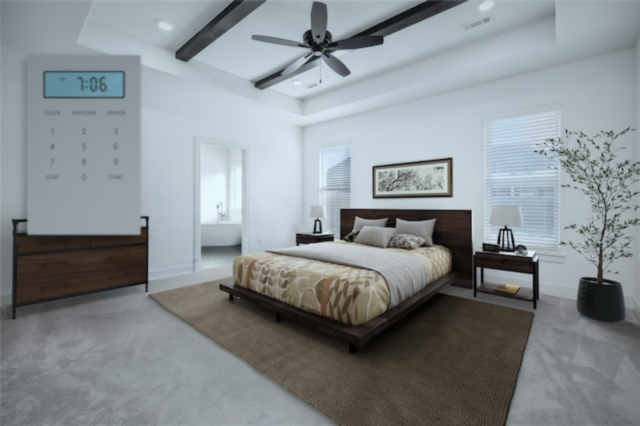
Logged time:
7:06
